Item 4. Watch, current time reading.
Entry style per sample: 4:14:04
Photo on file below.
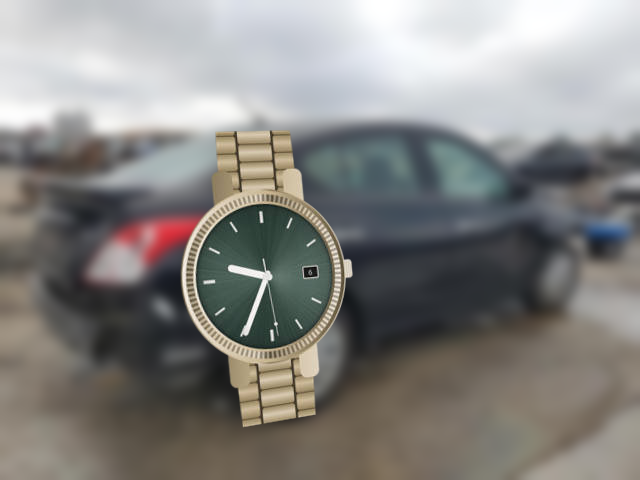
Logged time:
9:34:29
